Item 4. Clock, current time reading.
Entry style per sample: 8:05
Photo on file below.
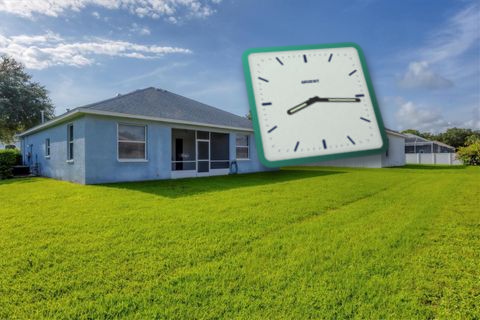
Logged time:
8:16
